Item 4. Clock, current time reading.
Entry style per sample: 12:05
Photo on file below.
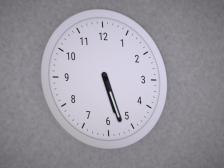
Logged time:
5:27
